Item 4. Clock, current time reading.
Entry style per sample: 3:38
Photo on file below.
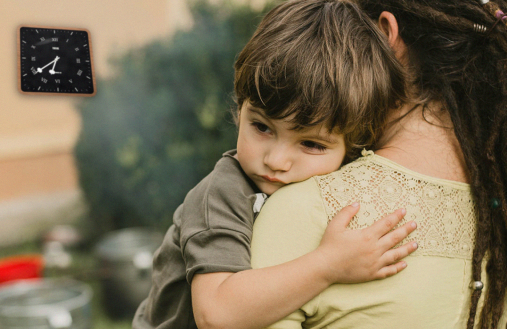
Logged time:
6:39
